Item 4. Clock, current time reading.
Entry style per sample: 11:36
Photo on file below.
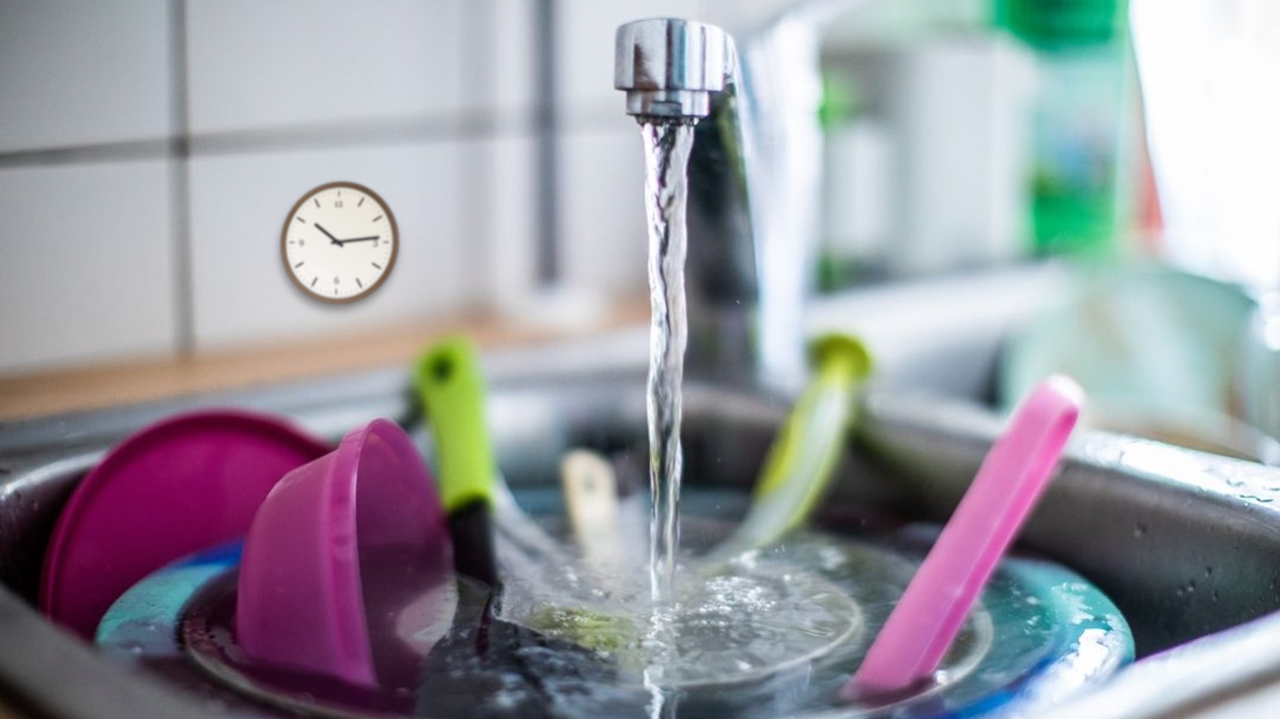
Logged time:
10:14
